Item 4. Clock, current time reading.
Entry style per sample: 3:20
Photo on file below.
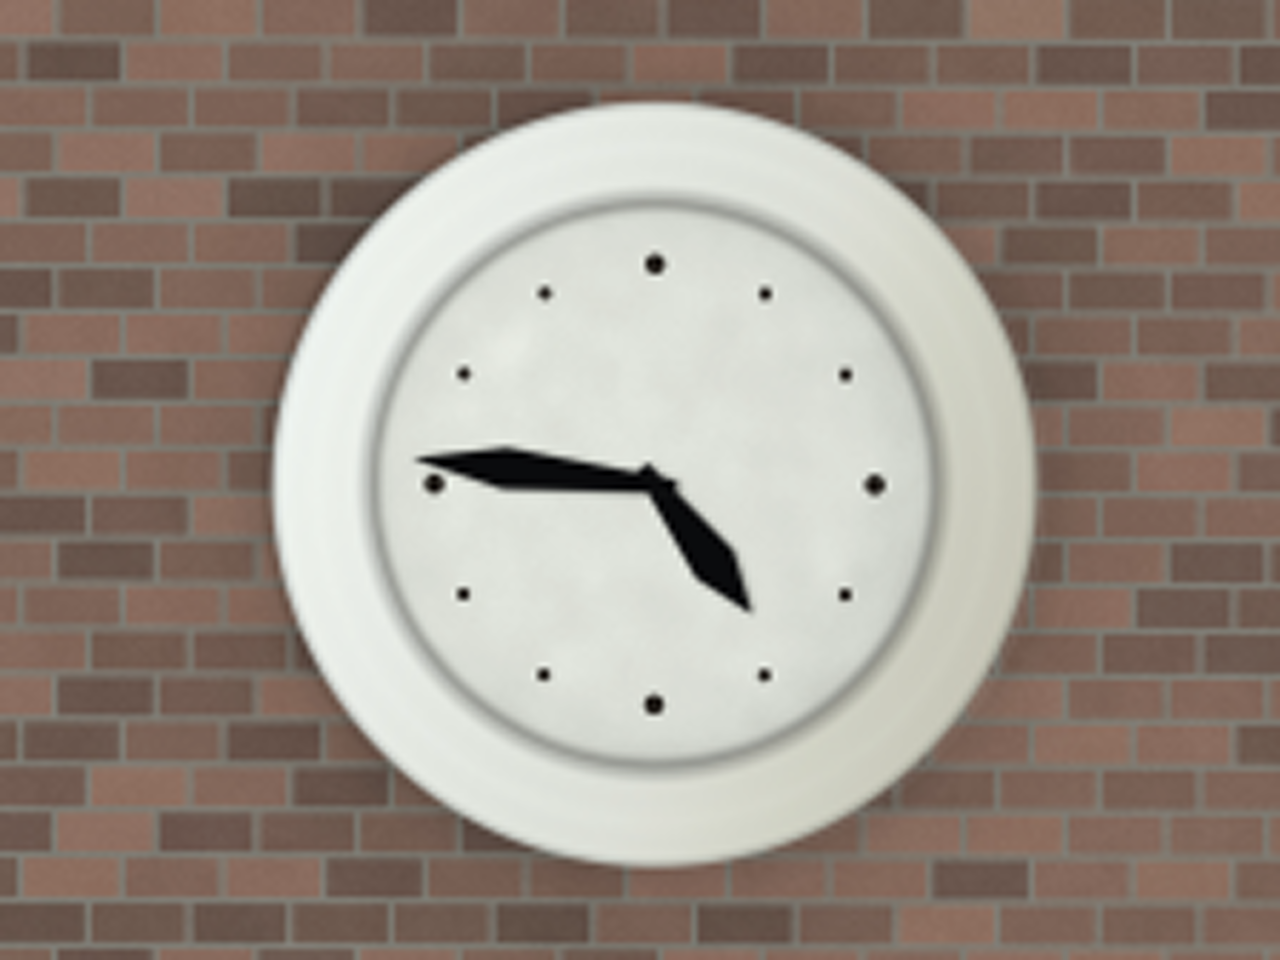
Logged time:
4:46
